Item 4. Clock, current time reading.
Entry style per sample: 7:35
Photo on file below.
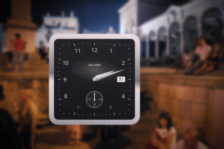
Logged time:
2:12
